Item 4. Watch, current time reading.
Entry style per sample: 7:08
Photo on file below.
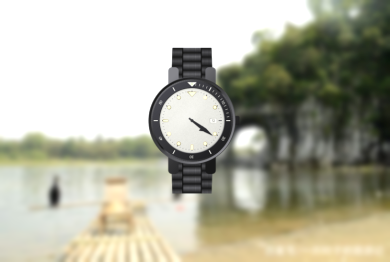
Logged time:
4:21
